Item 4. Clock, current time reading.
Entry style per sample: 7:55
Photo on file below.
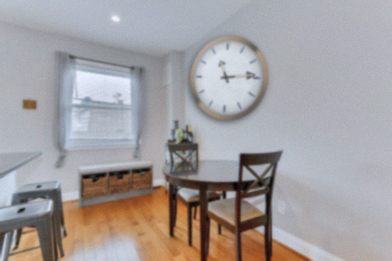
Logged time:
11:14
